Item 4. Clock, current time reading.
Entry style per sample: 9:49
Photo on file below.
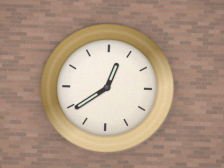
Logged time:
12:39
